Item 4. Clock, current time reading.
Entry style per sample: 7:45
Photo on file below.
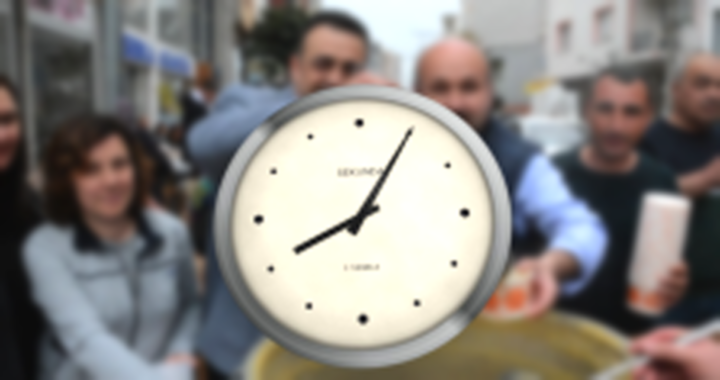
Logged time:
8:05
